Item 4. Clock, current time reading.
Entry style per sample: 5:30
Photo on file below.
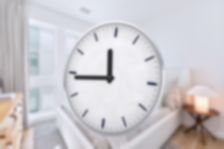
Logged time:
11:44
